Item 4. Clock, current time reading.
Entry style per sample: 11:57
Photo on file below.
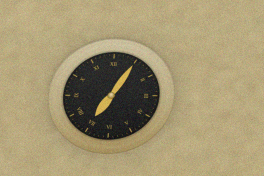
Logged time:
7:05
